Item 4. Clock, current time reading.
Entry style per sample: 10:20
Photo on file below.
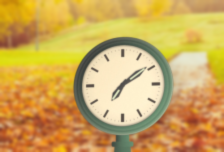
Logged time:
7:09
